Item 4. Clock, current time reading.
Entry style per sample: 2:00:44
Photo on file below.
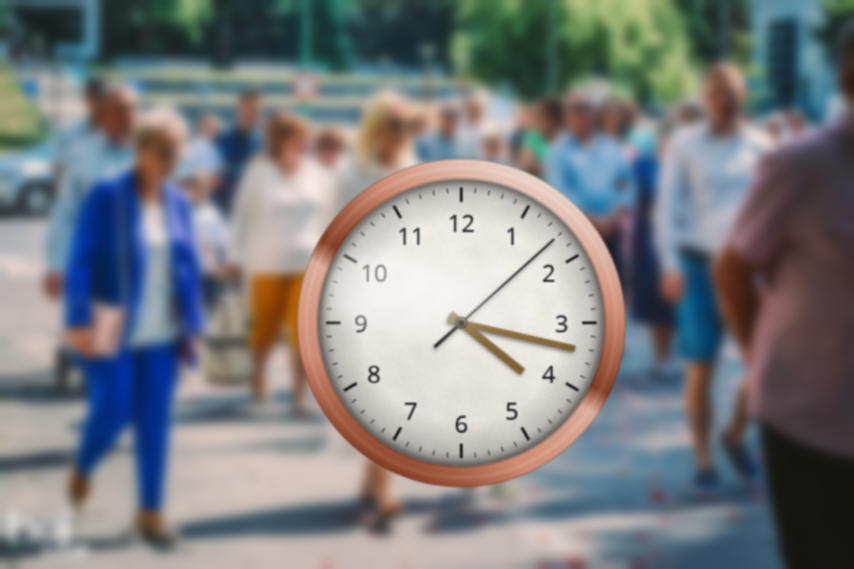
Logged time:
4:17:08
